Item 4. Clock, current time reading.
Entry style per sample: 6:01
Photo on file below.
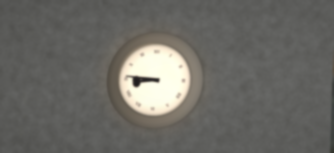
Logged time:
8:46
